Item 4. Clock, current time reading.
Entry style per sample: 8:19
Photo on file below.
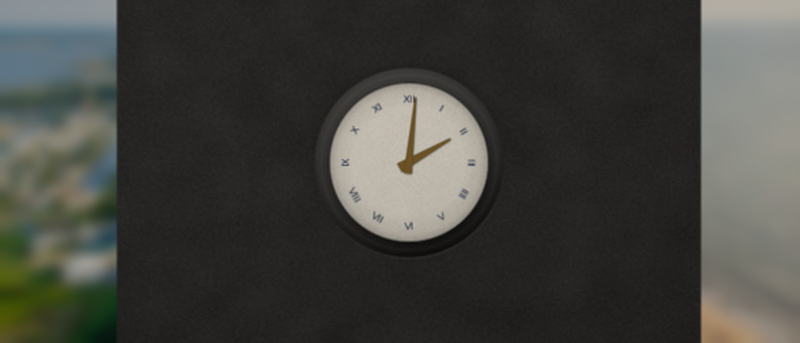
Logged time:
2:01
